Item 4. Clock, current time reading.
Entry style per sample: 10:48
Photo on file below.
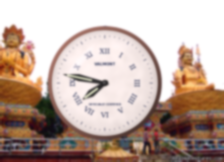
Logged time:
7:47
